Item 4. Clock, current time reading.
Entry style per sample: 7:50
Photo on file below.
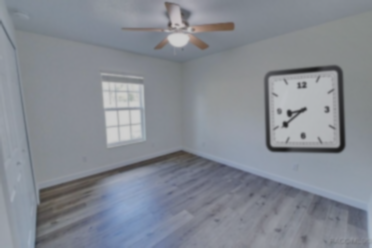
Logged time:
8:39
